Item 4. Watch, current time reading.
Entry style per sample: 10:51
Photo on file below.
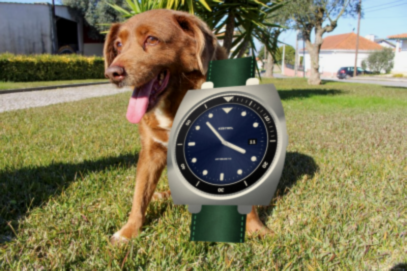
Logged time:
3:53
